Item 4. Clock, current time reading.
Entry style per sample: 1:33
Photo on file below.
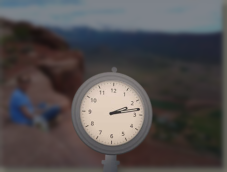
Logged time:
2:13
